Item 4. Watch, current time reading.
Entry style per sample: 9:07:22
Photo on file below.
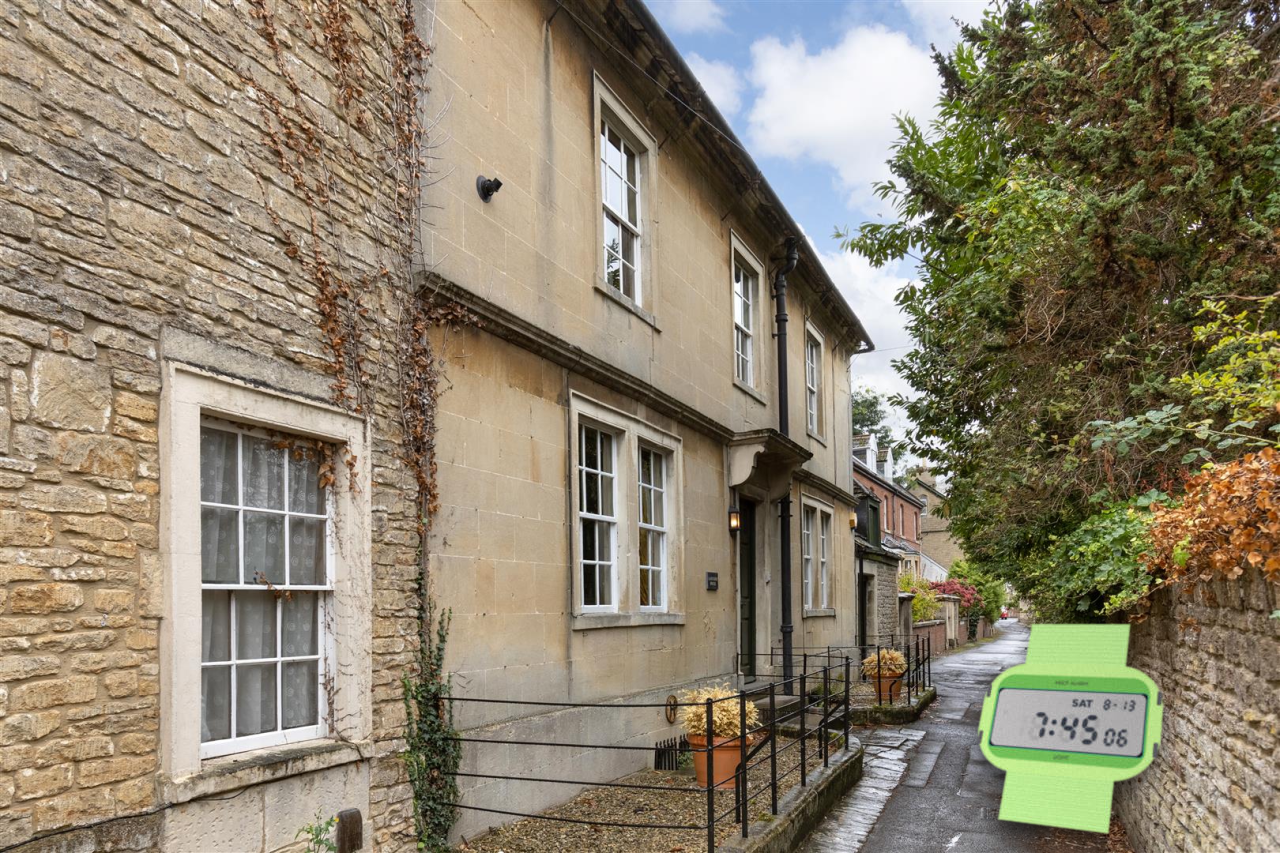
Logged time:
7:45:06
